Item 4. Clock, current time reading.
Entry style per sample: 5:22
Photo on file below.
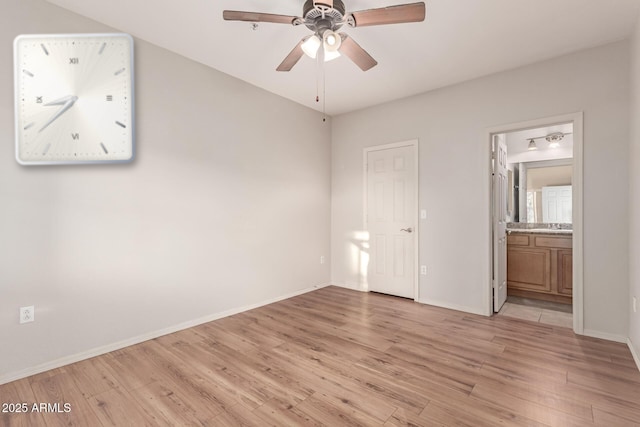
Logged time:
8:38
